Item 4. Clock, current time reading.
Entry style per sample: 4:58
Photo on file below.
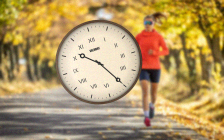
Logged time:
10:25
